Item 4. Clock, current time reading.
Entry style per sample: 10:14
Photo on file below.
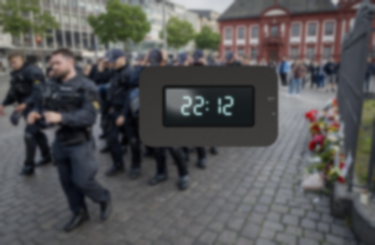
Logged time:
22:12
